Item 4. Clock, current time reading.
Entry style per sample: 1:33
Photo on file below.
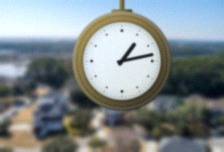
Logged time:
1:13
